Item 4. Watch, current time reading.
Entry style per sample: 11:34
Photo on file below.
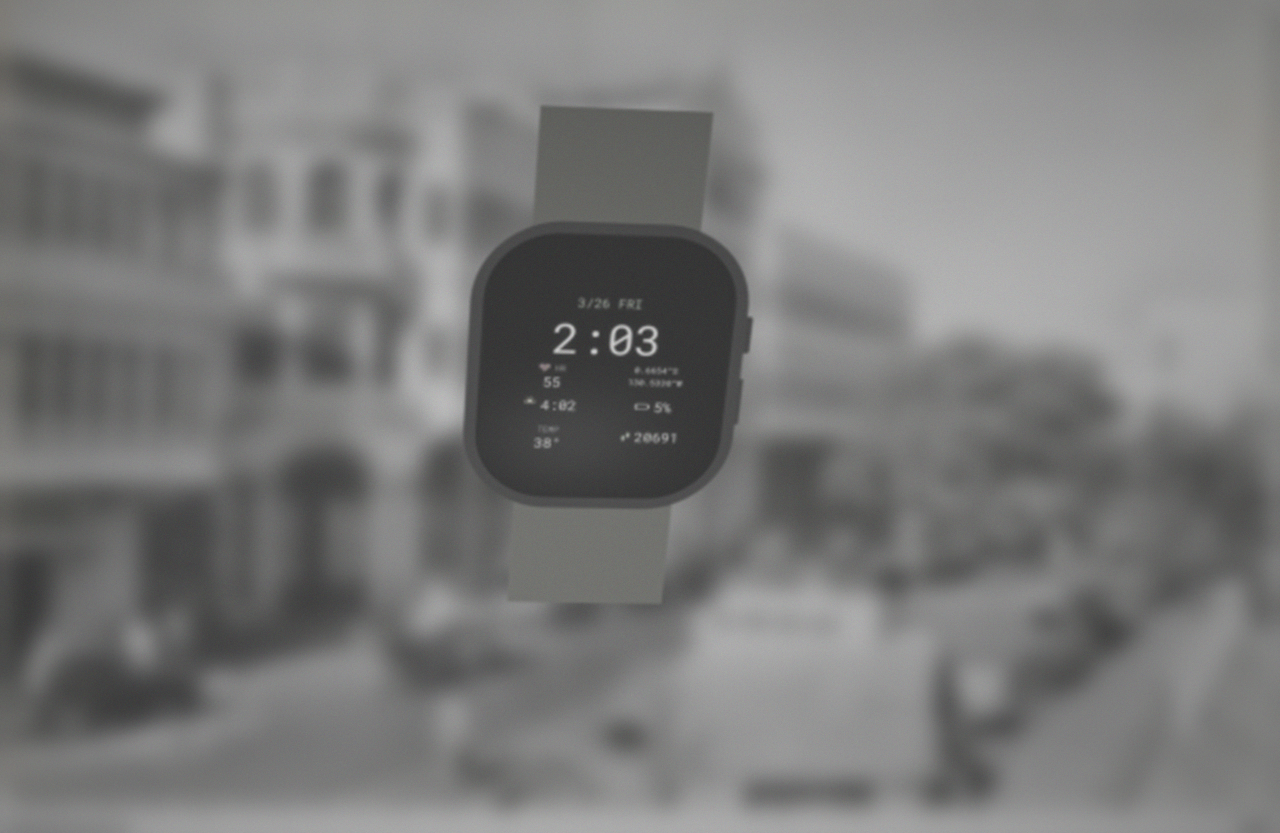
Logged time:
2:03
